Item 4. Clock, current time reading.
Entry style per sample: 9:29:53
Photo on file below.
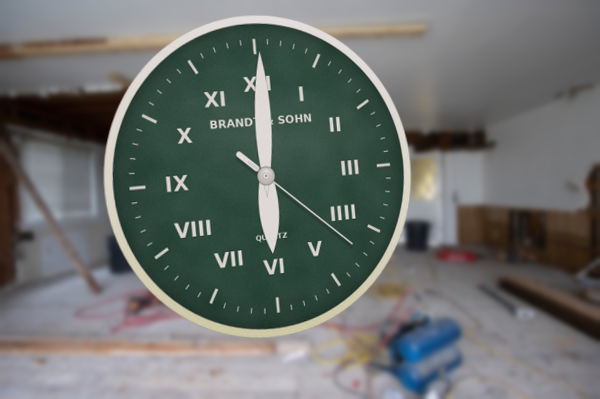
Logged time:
6:00:22
